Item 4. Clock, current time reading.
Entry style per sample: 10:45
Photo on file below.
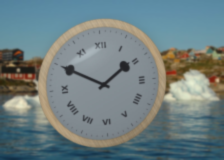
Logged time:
1:50
